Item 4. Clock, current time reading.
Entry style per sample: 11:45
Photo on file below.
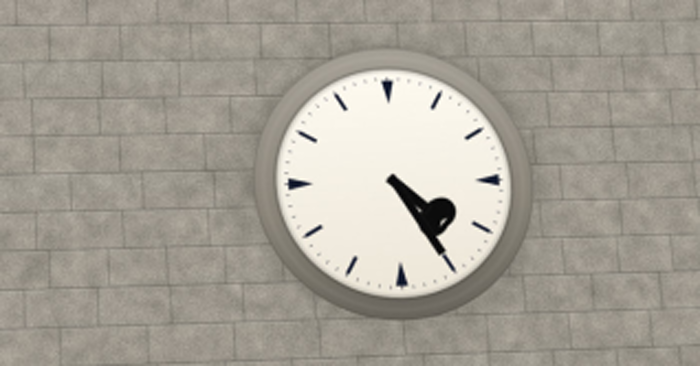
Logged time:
4:25
